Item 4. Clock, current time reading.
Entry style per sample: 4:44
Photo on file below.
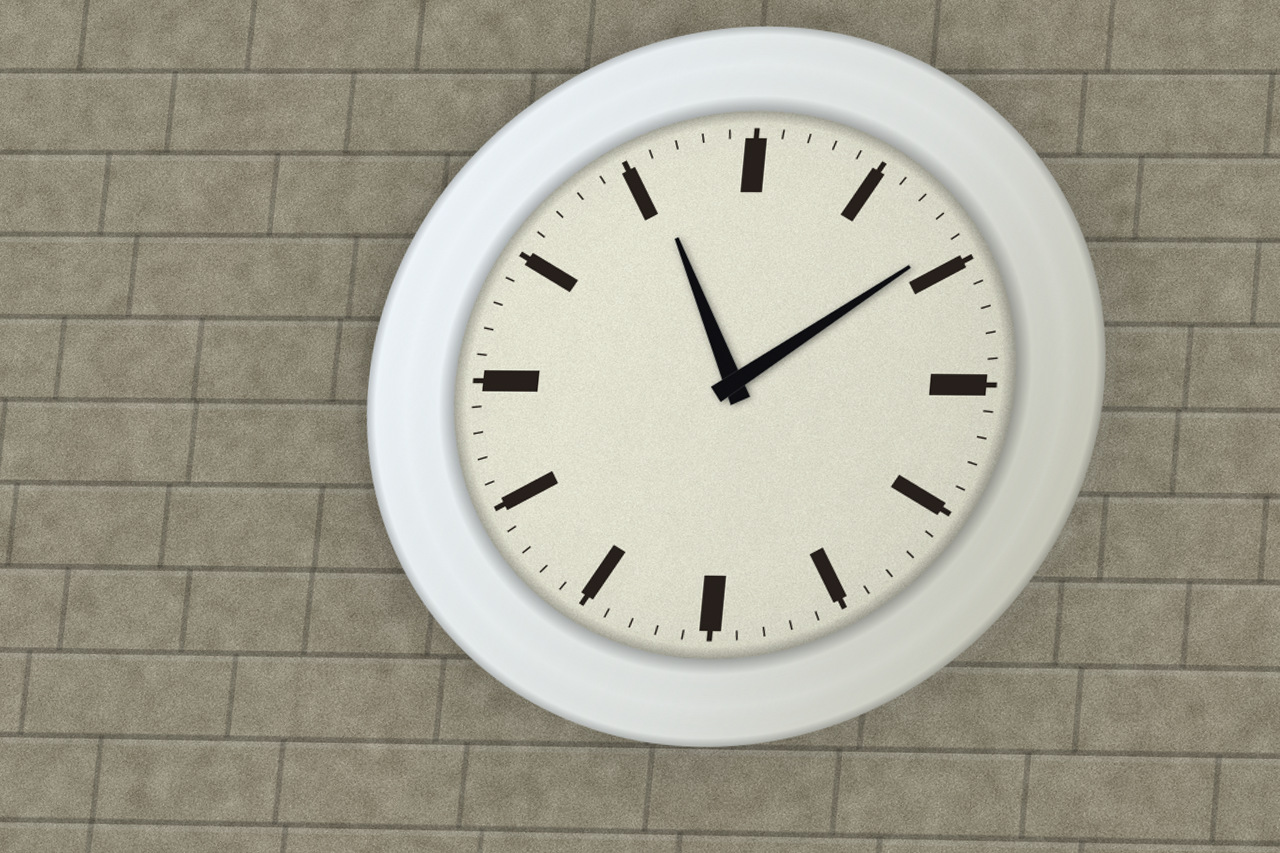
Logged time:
11:09
